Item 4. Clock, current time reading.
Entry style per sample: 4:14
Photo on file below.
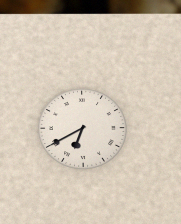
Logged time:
6:40
